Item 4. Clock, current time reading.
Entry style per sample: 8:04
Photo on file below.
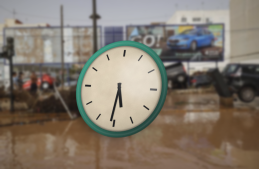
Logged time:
5:31
